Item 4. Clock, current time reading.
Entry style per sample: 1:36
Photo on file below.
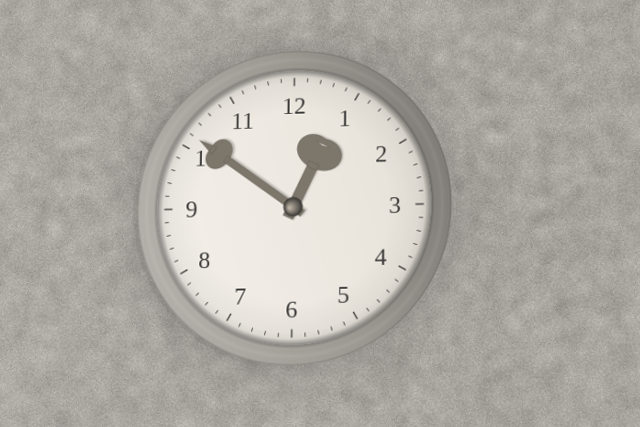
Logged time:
12:51
